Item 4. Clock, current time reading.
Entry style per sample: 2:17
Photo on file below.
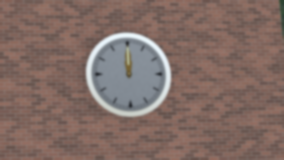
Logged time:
12:00
